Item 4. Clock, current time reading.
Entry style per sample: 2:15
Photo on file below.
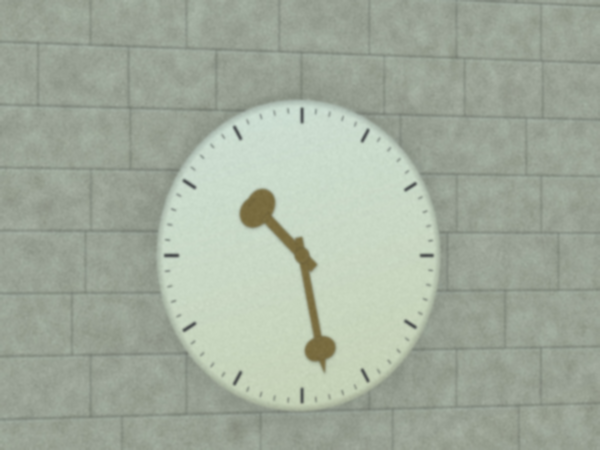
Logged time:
10:28
